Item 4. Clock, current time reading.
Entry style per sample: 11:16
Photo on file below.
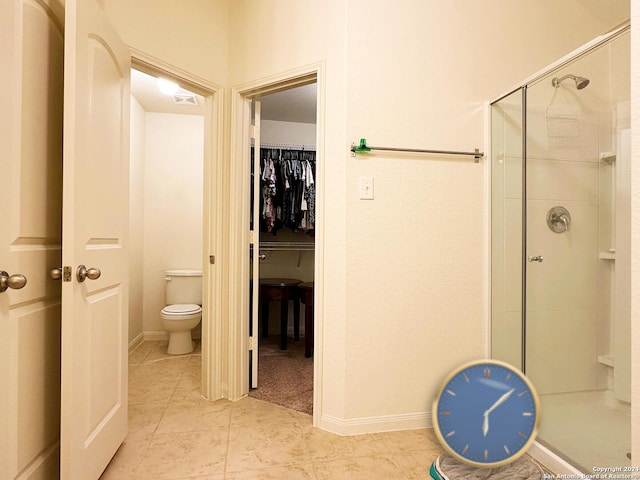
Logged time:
6:08
